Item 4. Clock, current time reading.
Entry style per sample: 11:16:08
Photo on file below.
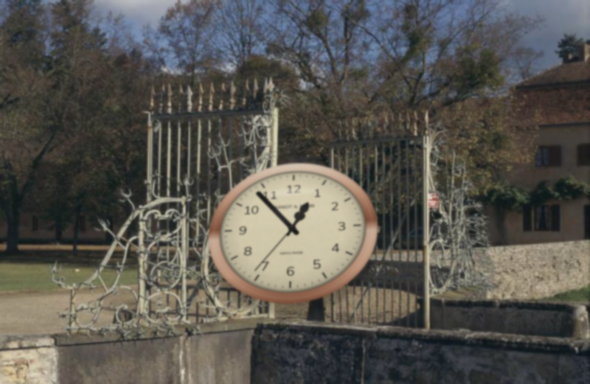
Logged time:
12:53:36
